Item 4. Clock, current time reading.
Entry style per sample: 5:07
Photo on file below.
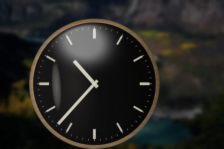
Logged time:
10:37
